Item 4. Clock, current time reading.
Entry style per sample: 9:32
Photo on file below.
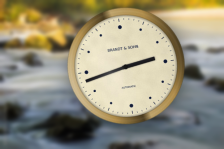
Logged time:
2:43
